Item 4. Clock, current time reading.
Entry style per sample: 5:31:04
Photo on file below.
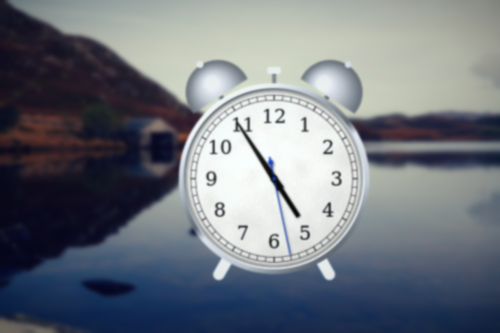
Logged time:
4:54:28
